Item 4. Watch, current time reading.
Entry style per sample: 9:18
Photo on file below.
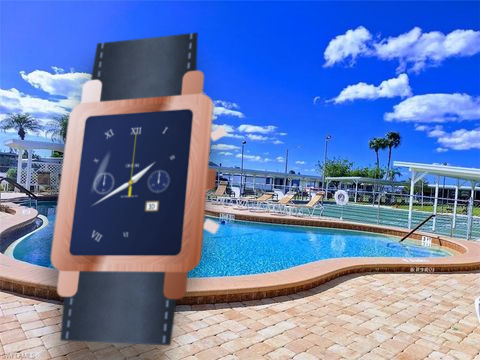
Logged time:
1:40
